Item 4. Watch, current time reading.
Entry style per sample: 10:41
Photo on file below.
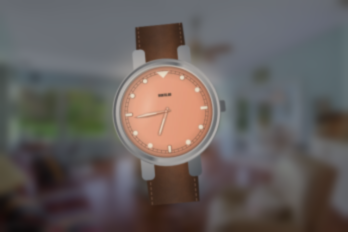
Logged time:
6:44
